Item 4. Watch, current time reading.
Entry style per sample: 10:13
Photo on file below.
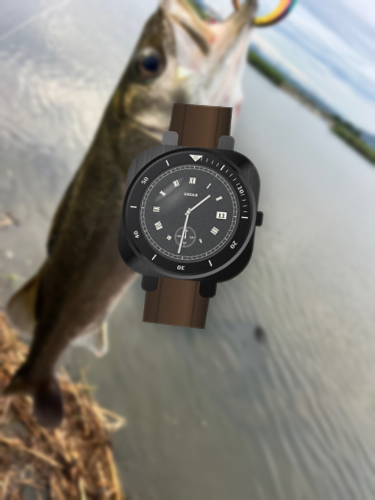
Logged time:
1:31
